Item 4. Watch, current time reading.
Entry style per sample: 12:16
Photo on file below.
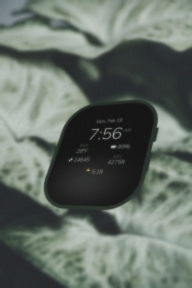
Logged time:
7:56
